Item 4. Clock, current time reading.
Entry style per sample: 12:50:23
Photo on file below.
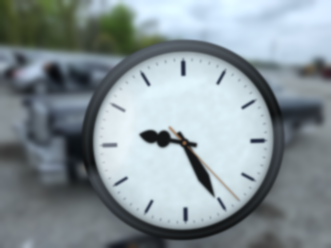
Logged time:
9:25:23
